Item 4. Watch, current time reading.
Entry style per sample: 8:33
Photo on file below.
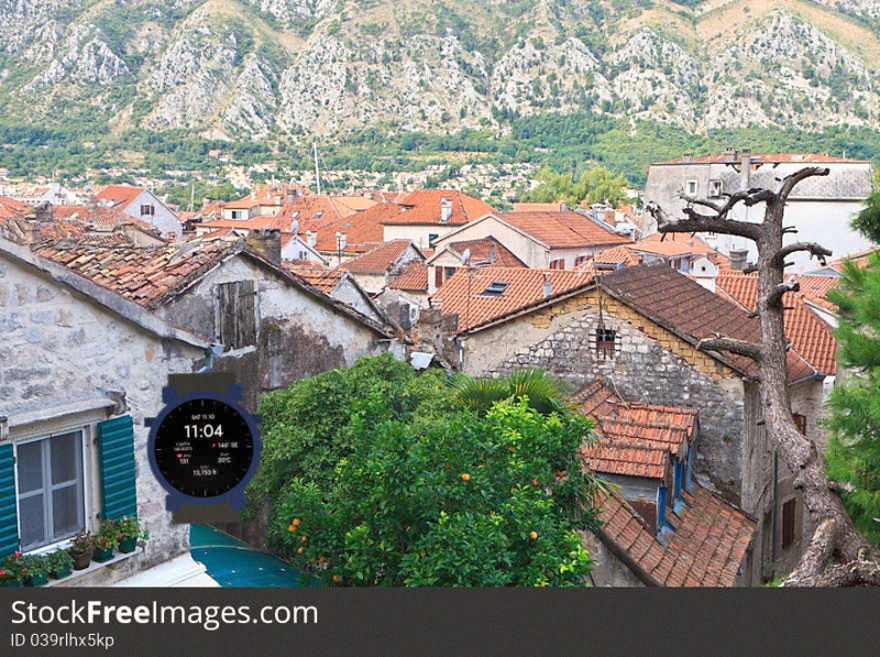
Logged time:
11:04
